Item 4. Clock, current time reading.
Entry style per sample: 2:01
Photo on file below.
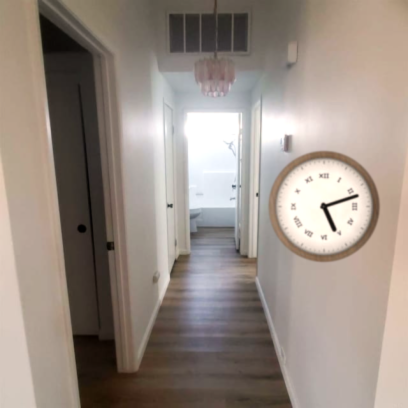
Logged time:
5:12
